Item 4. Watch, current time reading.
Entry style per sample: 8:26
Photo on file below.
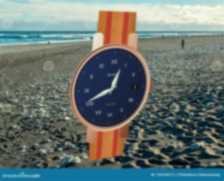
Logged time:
12:41
